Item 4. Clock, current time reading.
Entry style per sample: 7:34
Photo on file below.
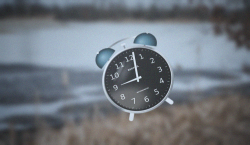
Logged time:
9:02
